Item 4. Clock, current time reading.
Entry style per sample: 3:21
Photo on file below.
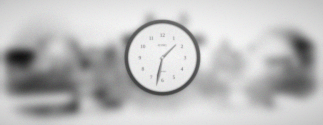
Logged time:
1:32
